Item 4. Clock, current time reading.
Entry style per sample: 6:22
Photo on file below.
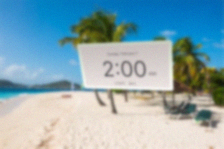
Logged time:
2:00
